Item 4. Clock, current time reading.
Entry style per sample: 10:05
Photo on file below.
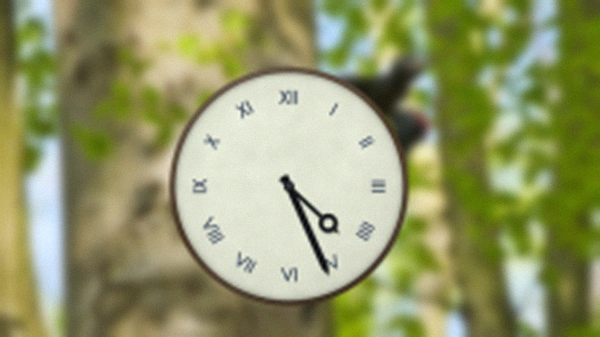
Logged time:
4:26
